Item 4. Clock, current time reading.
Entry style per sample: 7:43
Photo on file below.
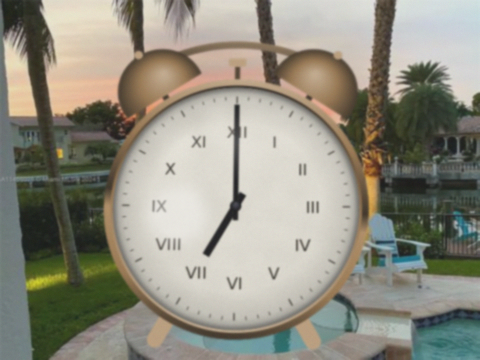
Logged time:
7:00
